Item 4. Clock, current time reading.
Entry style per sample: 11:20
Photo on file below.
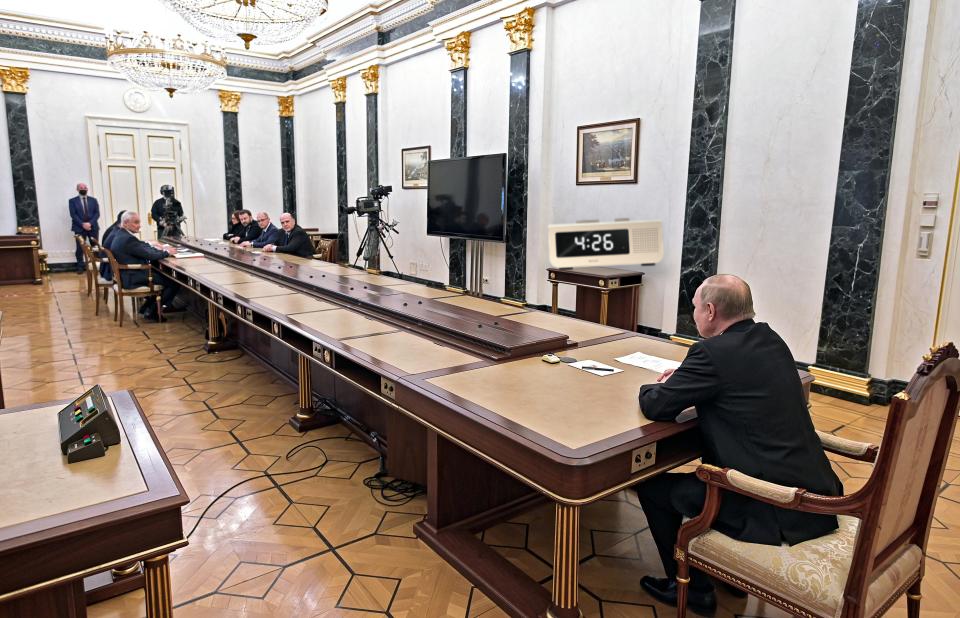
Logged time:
4:26
